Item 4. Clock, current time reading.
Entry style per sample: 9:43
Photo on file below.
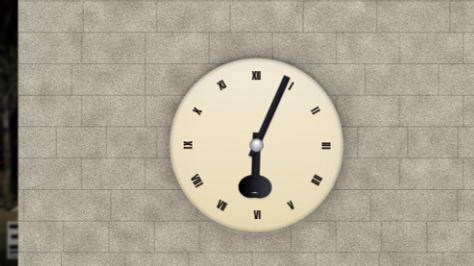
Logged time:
6:04
